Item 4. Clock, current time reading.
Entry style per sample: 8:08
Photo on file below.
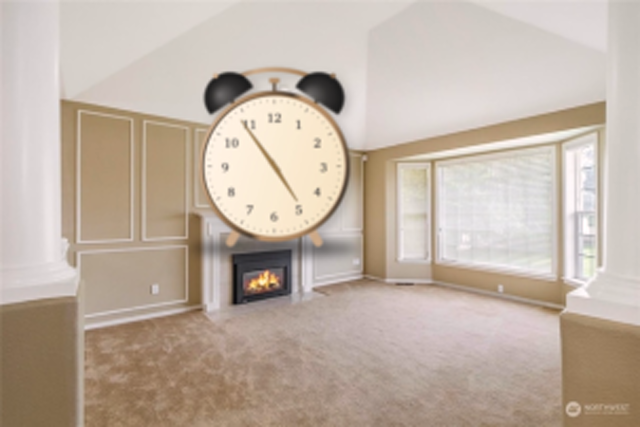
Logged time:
4:54
